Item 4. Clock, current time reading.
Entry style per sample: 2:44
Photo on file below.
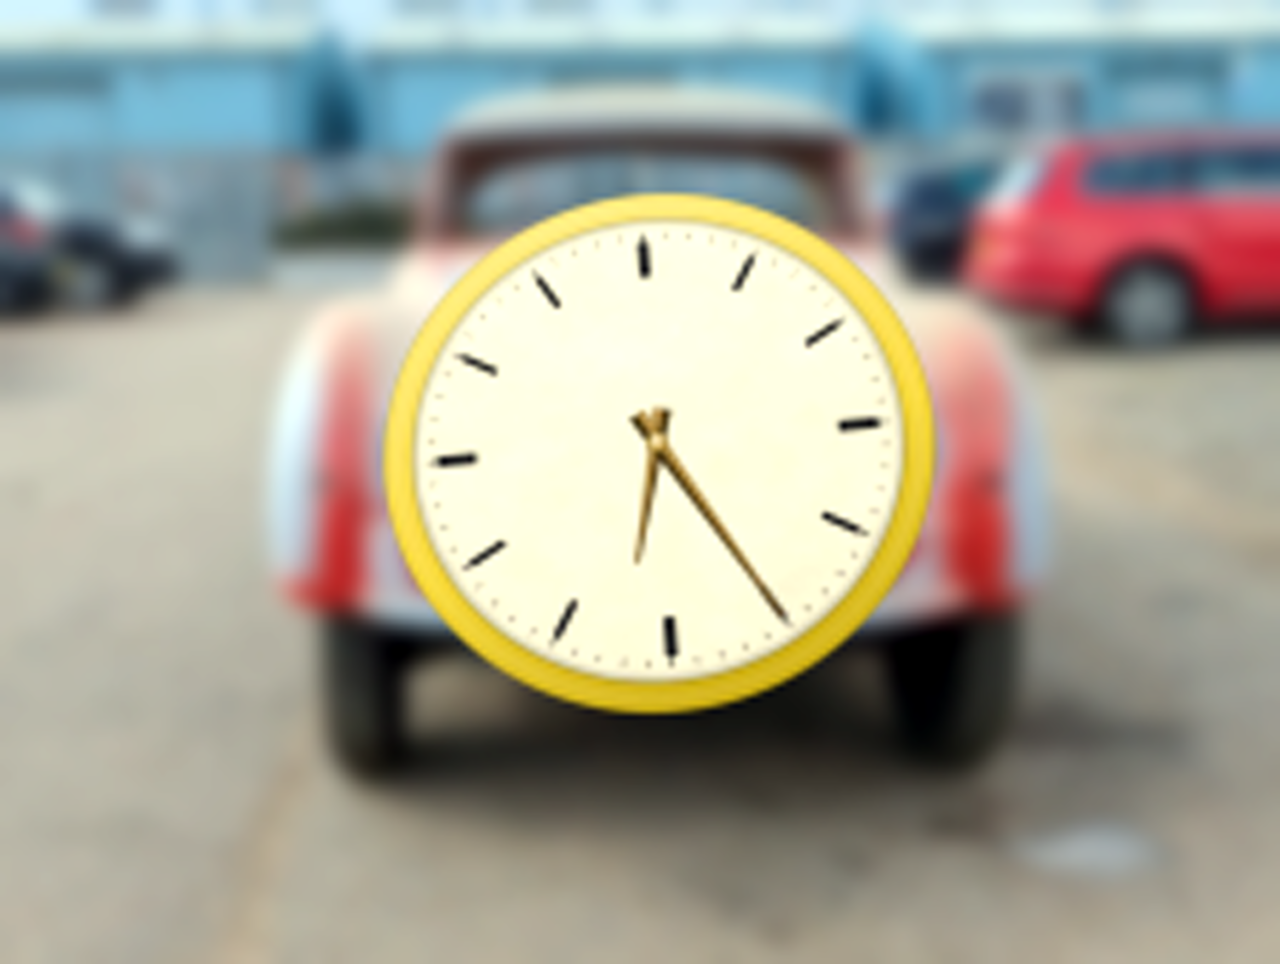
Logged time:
6:25
